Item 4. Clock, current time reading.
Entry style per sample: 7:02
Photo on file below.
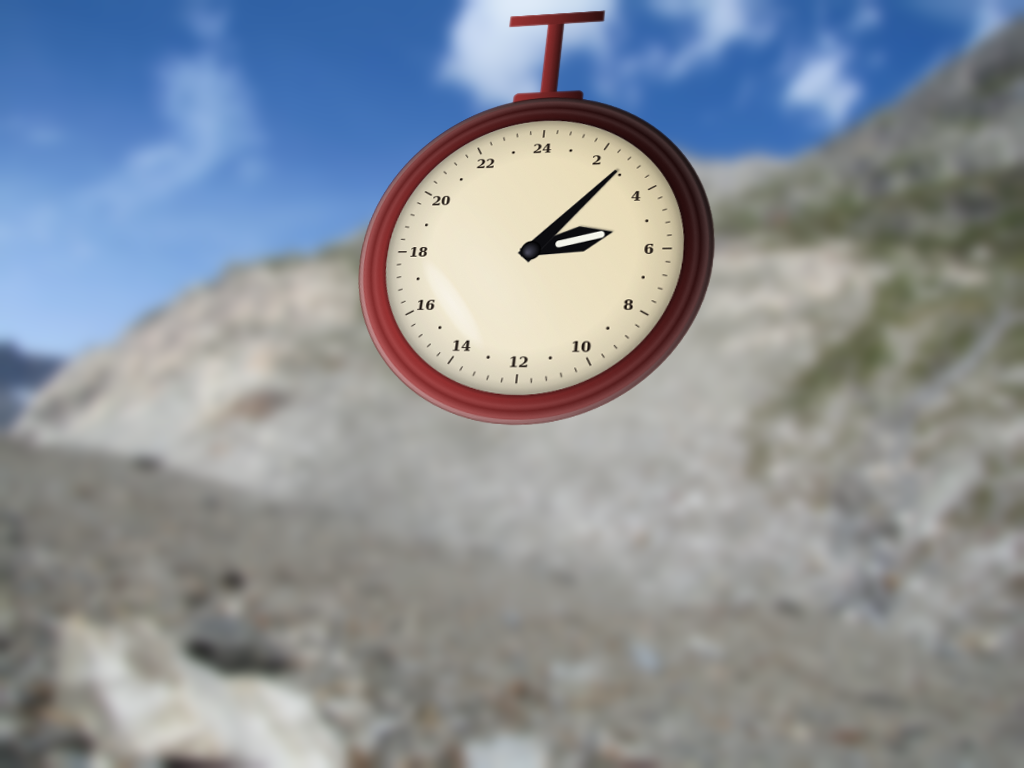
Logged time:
5:07
